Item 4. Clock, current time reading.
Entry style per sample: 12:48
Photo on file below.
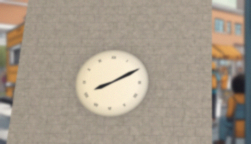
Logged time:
8:10
